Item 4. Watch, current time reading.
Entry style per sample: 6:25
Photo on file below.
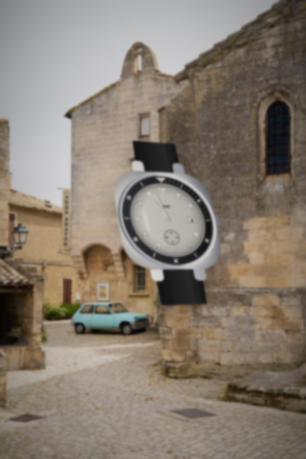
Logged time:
10:57
